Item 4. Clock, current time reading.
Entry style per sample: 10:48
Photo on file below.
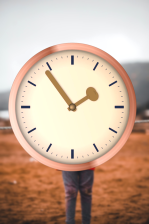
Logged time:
1:54
